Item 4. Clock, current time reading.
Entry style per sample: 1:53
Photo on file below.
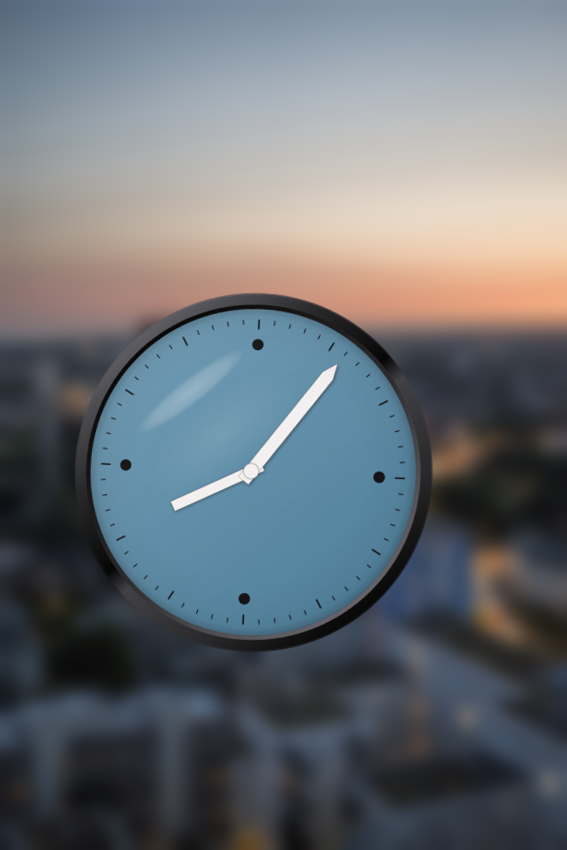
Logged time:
8:06
